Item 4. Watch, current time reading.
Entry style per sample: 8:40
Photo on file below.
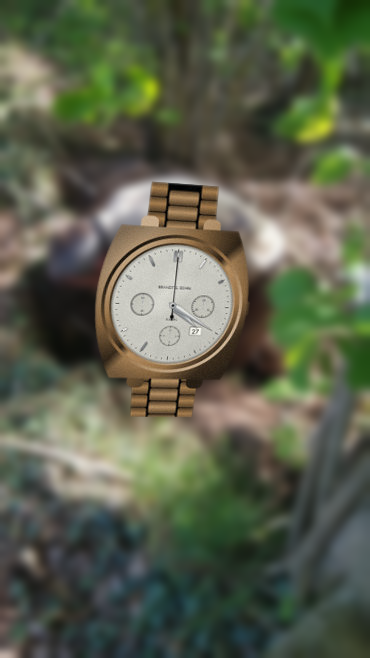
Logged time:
4:20
